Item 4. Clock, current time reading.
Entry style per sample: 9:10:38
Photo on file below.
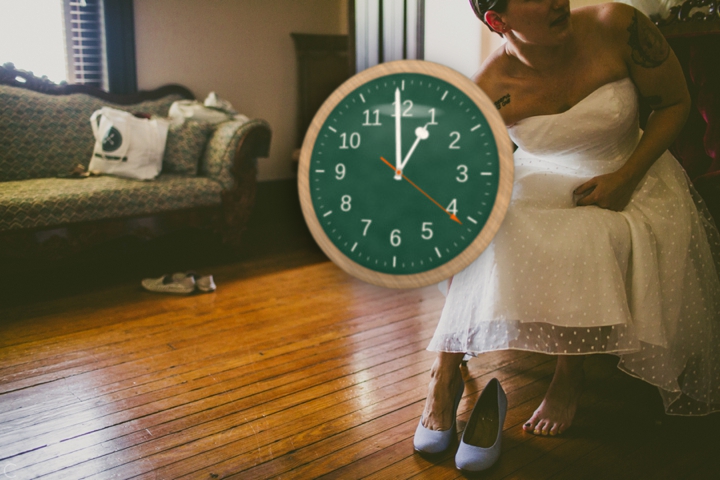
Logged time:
12:59:21
